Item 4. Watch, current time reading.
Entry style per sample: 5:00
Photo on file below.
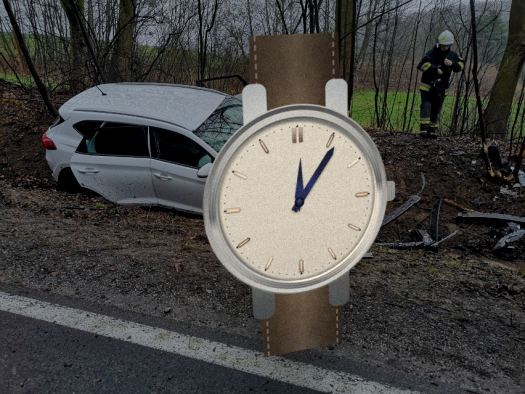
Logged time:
12:06
